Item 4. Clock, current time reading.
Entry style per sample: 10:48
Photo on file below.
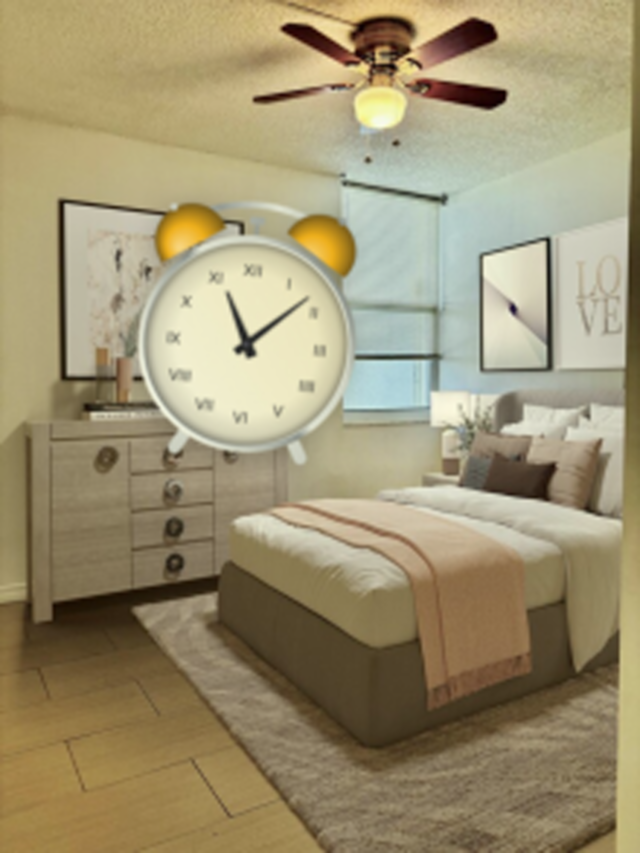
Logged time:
11:08
